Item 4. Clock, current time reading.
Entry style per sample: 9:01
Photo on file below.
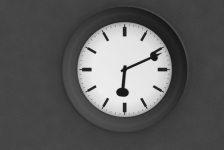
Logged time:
6:11
